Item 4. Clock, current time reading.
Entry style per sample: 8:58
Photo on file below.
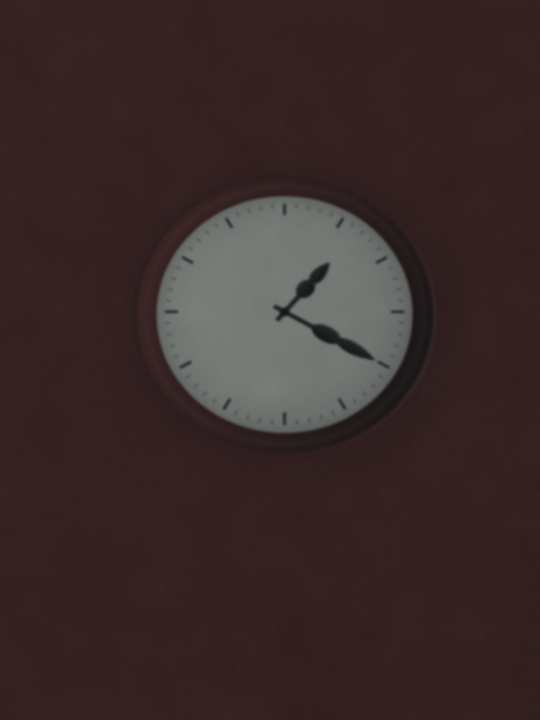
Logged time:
1:20
